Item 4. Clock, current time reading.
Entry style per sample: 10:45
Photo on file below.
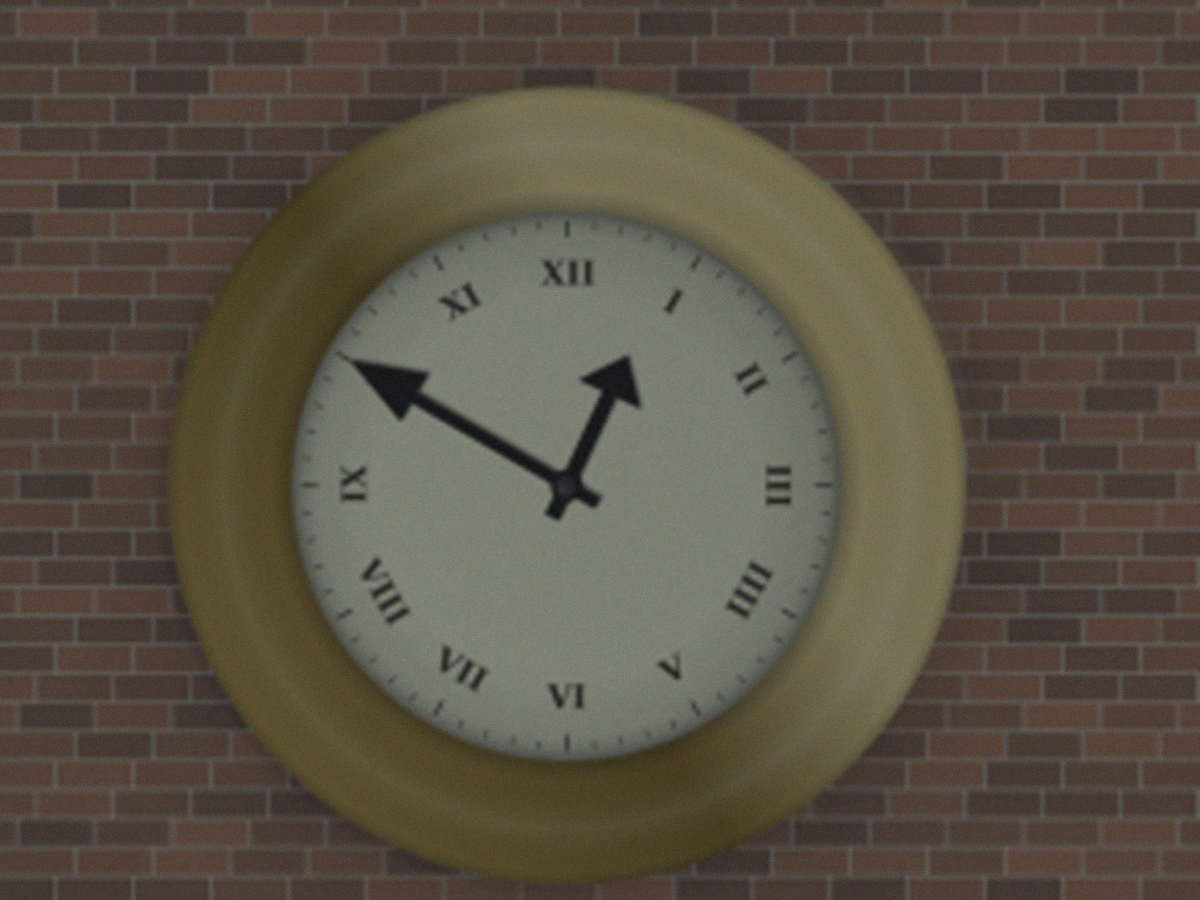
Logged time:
12:50
